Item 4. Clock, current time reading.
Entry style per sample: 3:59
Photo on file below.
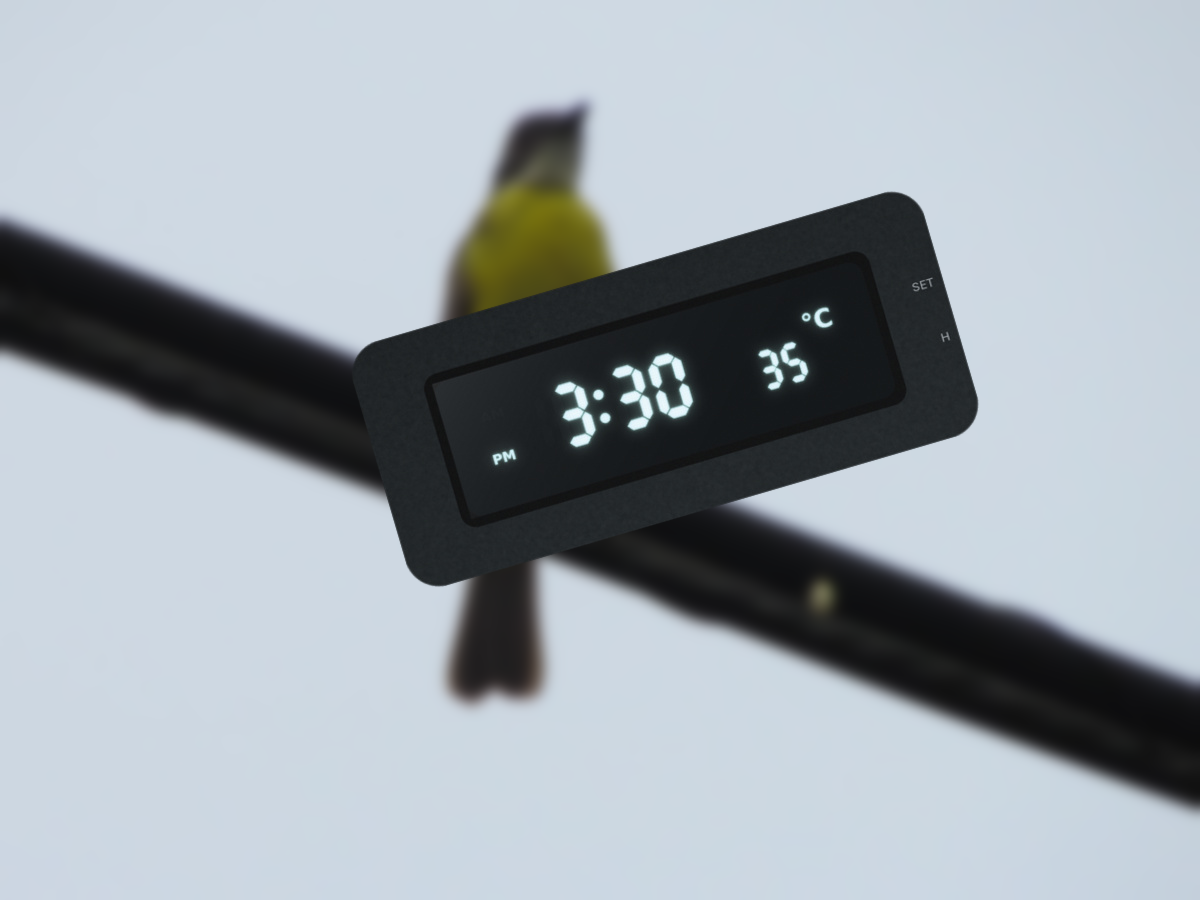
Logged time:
3:30
